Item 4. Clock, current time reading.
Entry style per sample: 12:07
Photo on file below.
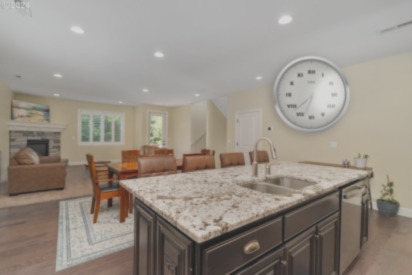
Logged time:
6:38
